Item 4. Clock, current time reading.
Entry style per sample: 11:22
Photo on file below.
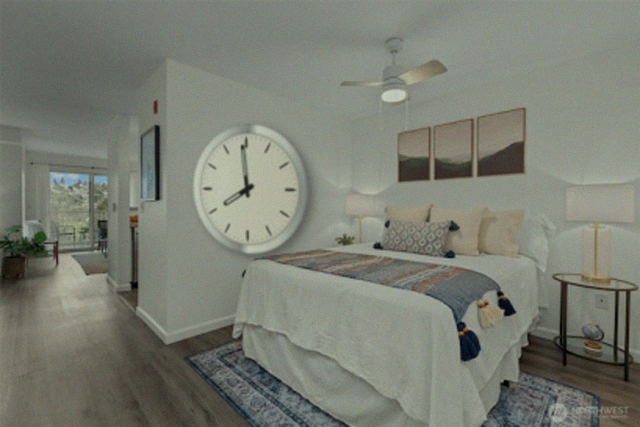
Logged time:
7:59
